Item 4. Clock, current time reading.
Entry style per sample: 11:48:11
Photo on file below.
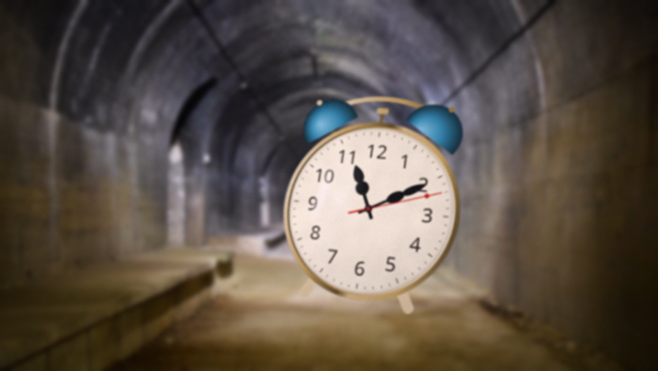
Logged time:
11:10:12
